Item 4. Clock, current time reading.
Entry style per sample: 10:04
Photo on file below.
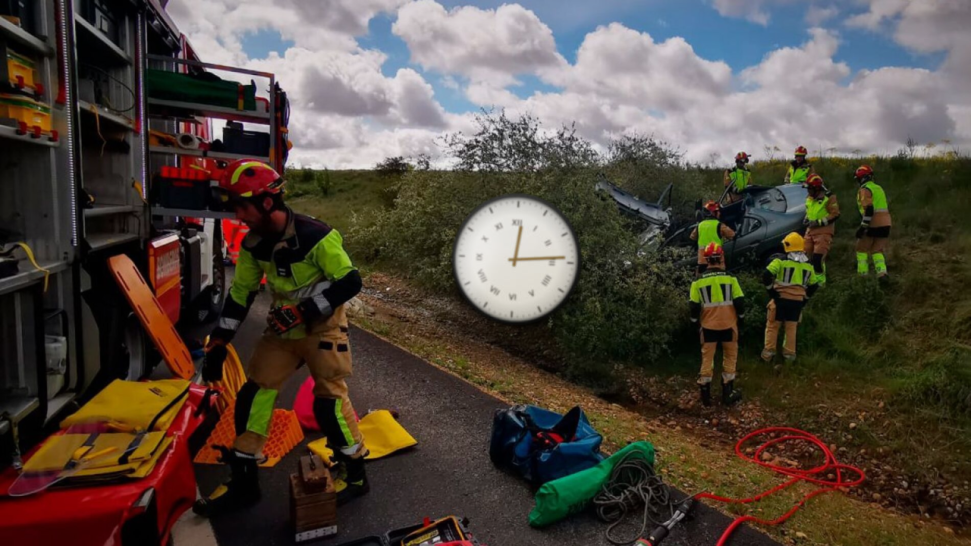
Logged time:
12:14
